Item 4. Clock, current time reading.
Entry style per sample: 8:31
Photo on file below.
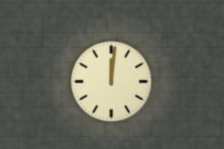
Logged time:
12:01
